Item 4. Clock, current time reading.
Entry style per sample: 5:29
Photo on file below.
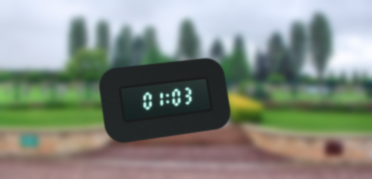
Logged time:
1:03
